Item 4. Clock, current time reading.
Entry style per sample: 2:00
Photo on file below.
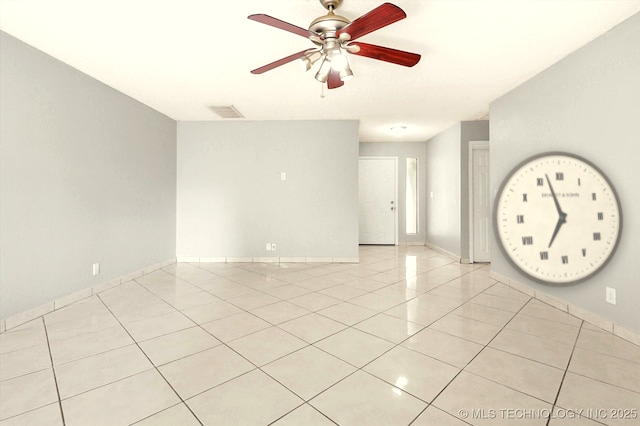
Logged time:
6:57
